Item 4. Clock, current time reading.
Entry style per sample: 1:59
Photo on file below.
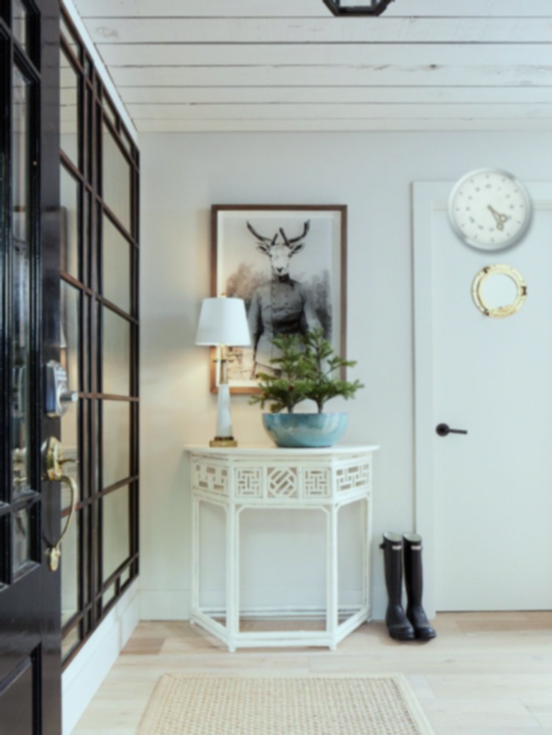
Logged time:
4:26
